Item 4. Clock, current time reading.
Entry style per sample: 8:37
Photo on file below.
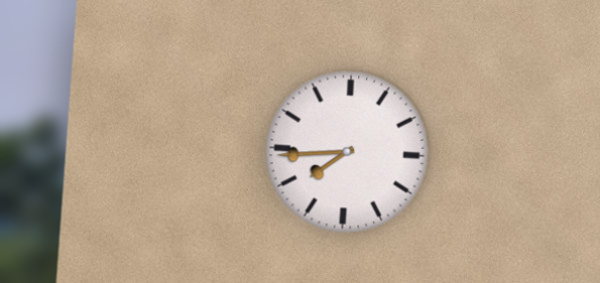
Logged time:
7:44
